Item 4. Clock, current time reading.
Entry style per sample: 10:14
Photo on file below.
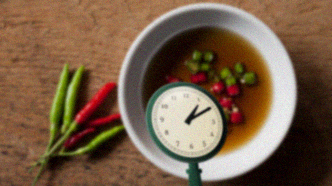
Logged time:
1:10
